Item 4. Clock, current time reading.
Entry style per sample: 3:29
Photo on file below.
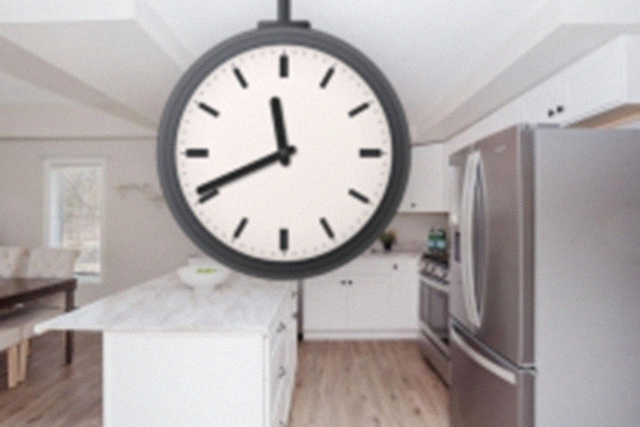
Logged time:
11:41
